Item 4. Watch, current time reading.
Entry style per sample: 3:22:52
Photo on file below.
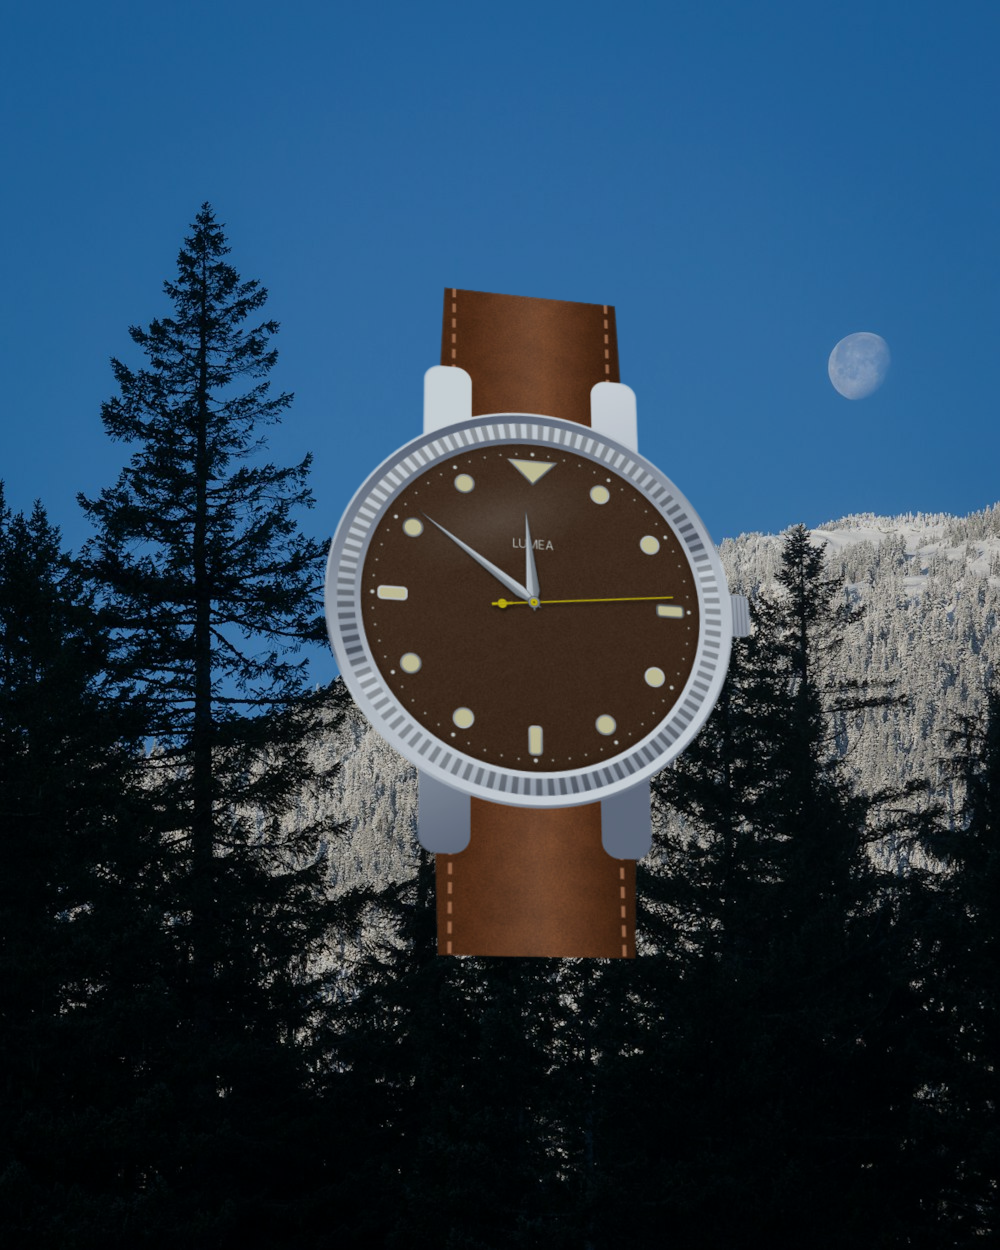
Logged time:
11:51:14
